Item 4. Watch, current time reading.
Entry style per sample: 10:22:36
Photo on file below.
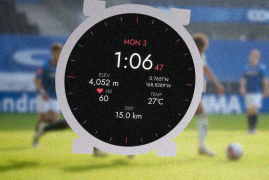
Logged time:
1:06:47
